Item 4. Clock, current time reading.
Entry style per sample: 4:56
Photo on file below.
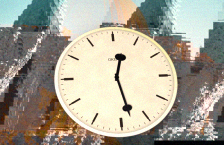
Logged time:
12:28
